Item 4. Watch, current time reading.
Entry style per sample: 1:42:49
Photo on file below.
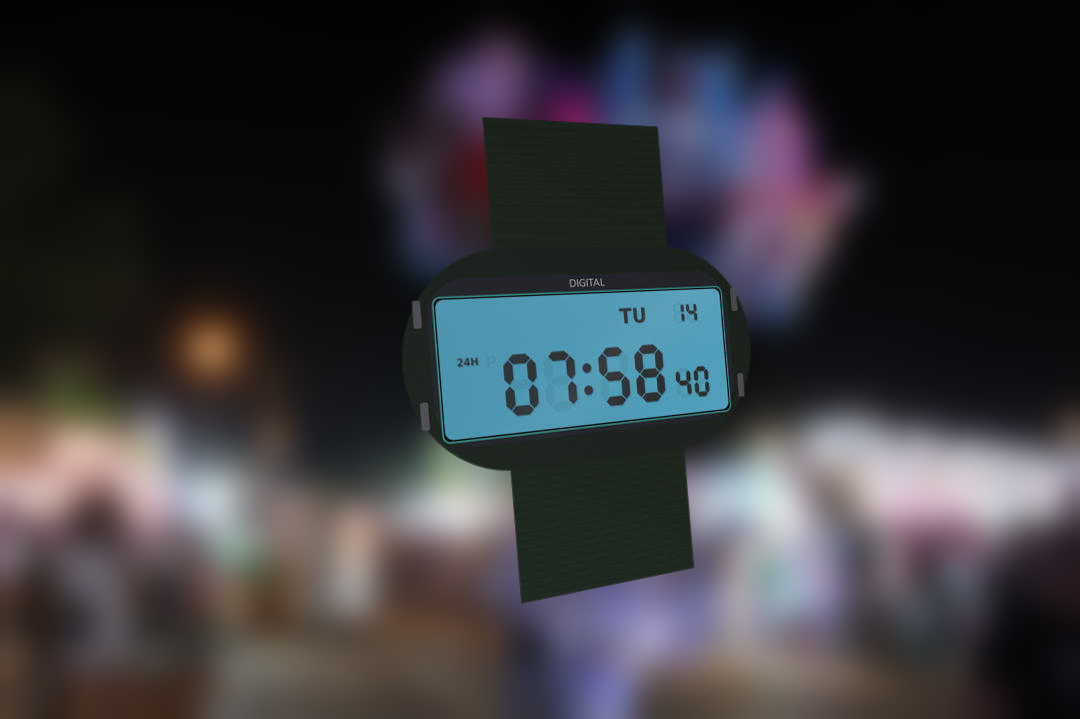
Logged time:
7:58:40
